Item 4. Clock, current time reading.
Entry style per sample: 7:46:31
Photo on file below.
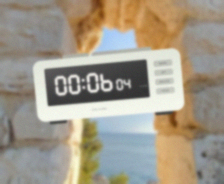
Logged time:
0:06:04
